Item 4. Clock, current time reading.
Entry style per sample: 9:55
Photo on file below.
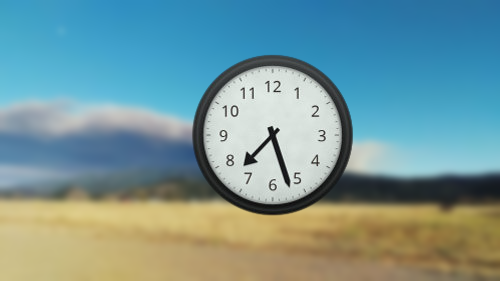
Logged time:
7:27
